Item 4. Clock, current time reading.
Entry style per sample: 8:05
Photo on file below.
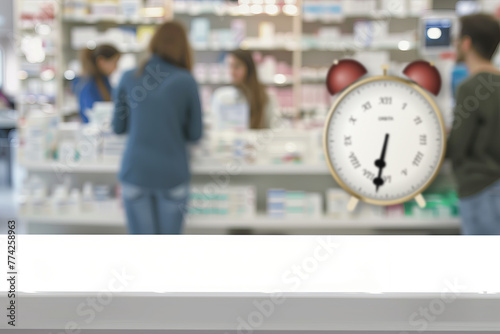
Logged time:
6:32
